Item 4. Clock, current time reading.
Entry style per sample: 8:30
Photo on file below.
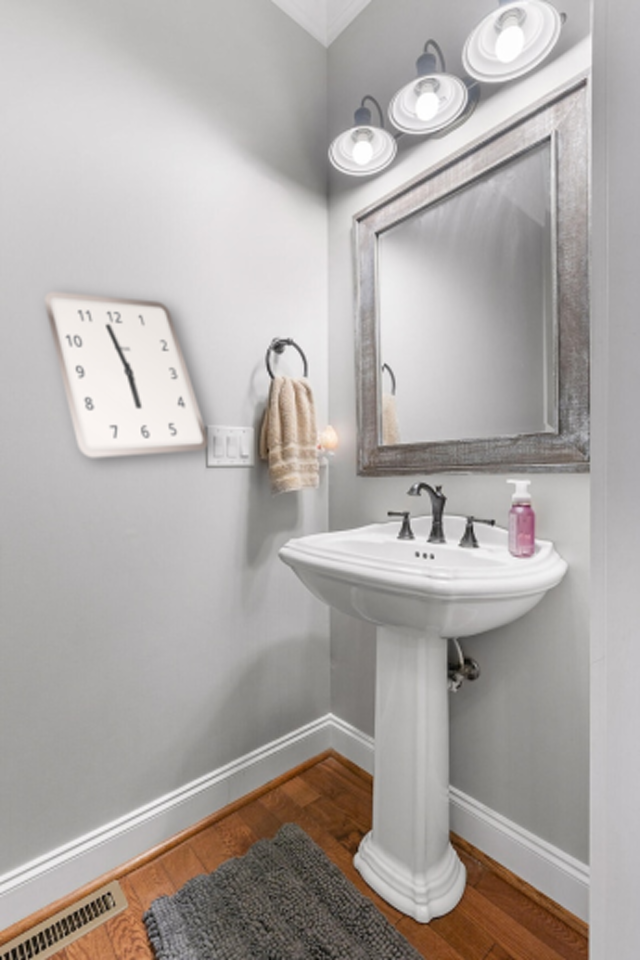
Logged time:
5:58
